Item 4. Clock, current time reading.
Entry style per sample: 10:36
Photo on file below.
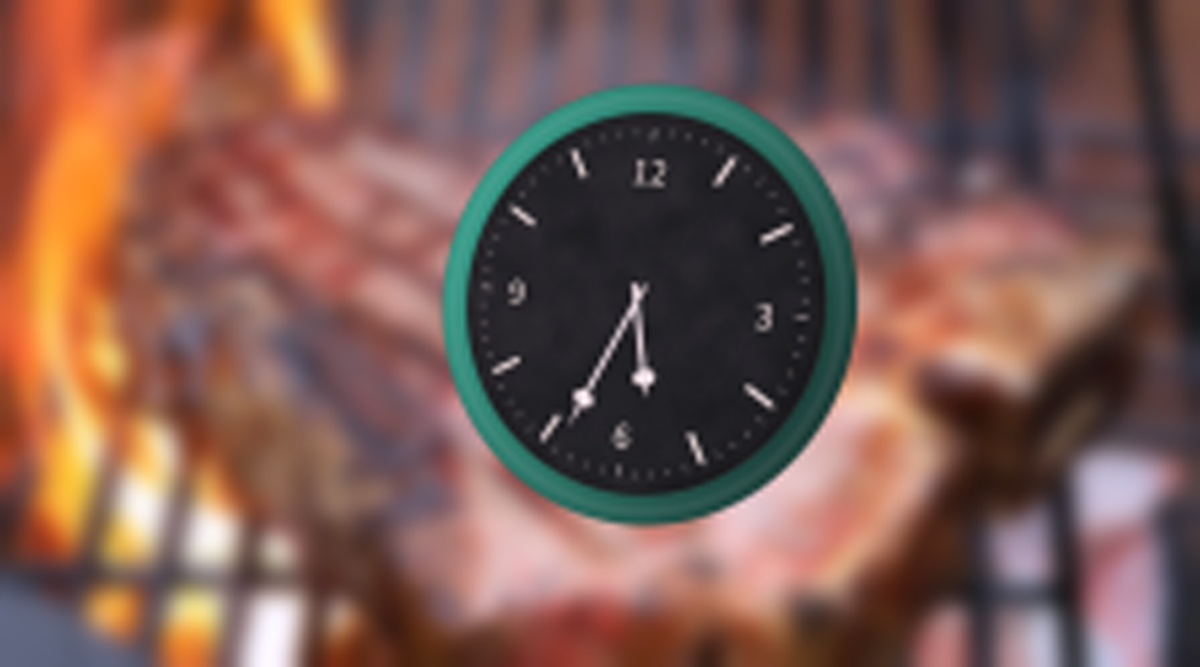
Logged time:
5:34
